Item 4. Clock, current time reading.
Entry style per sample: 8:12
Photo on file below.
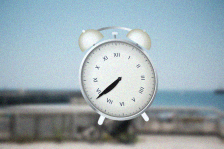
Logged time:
7:39
